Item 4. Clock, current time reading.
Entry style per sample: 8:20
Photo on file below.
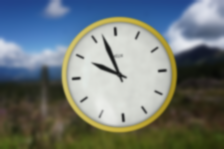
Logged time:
9:57
